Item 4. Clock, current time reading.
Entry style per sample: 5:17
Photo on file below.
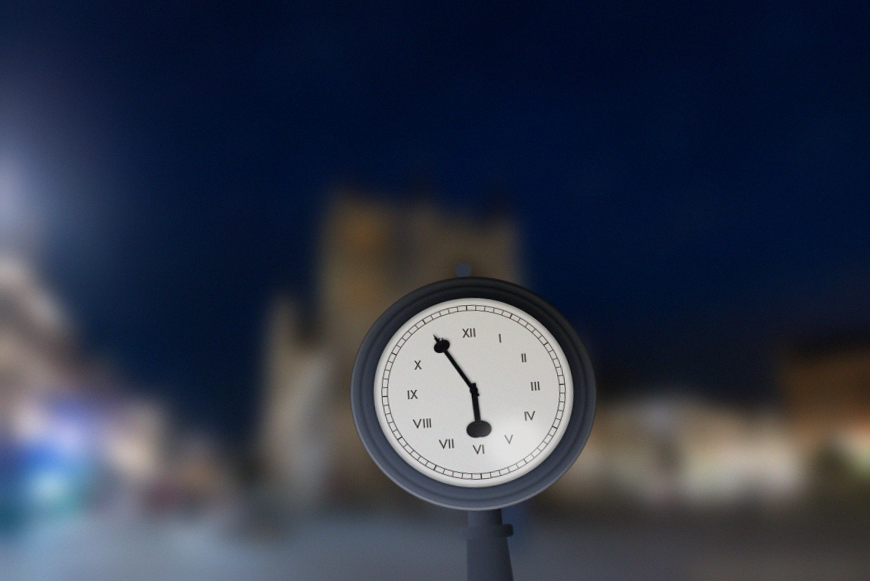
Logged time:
5:55
